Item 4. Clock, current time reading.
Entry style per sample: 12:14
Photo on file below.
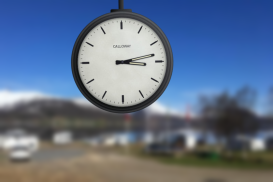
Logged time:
3:13
